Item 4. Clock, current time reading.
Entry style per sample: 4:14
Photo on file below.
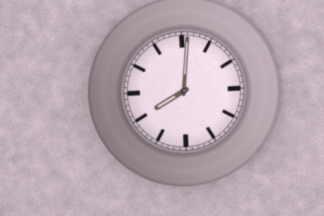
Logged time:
8:01
